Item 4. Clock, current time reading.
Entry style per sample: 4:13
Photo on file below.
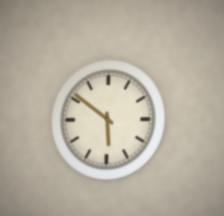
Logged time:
5:51
